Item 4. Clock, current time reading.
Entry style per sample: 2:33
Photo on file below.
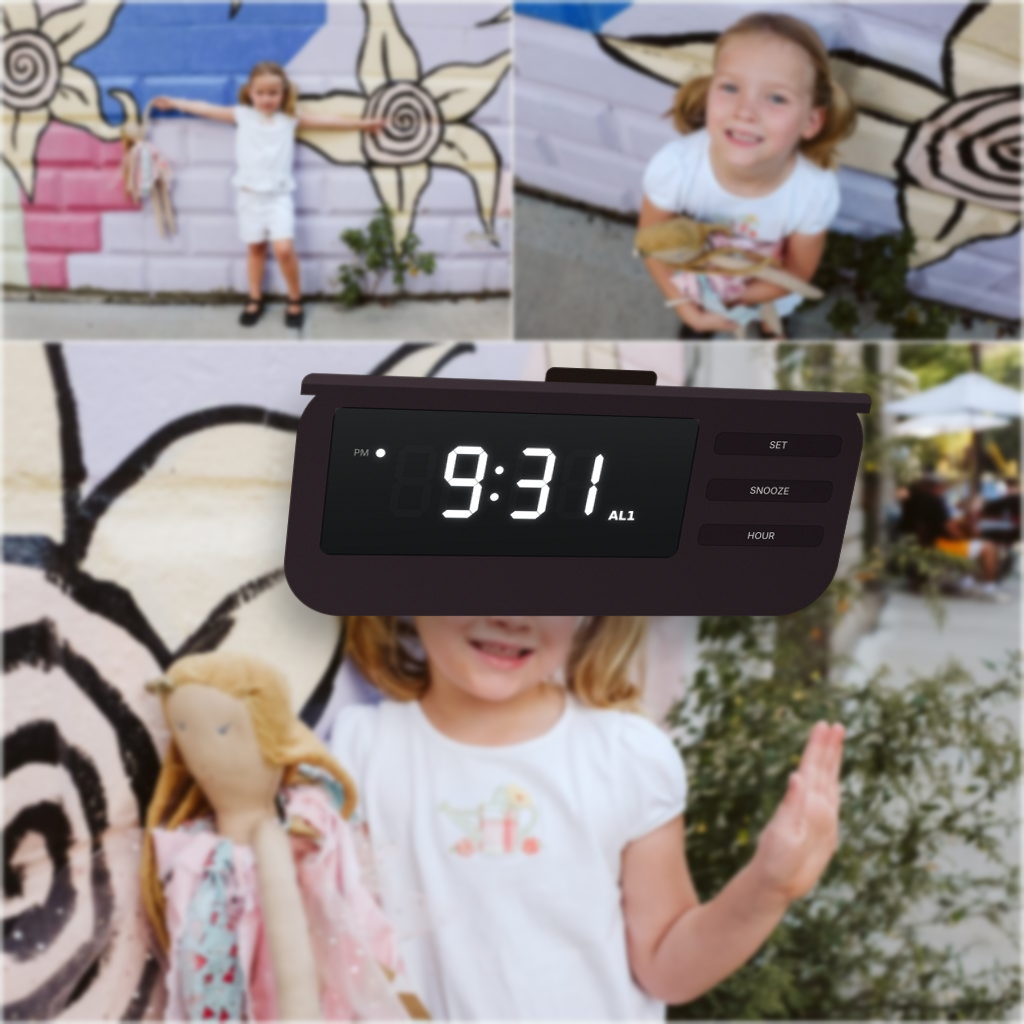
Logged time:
9:31
